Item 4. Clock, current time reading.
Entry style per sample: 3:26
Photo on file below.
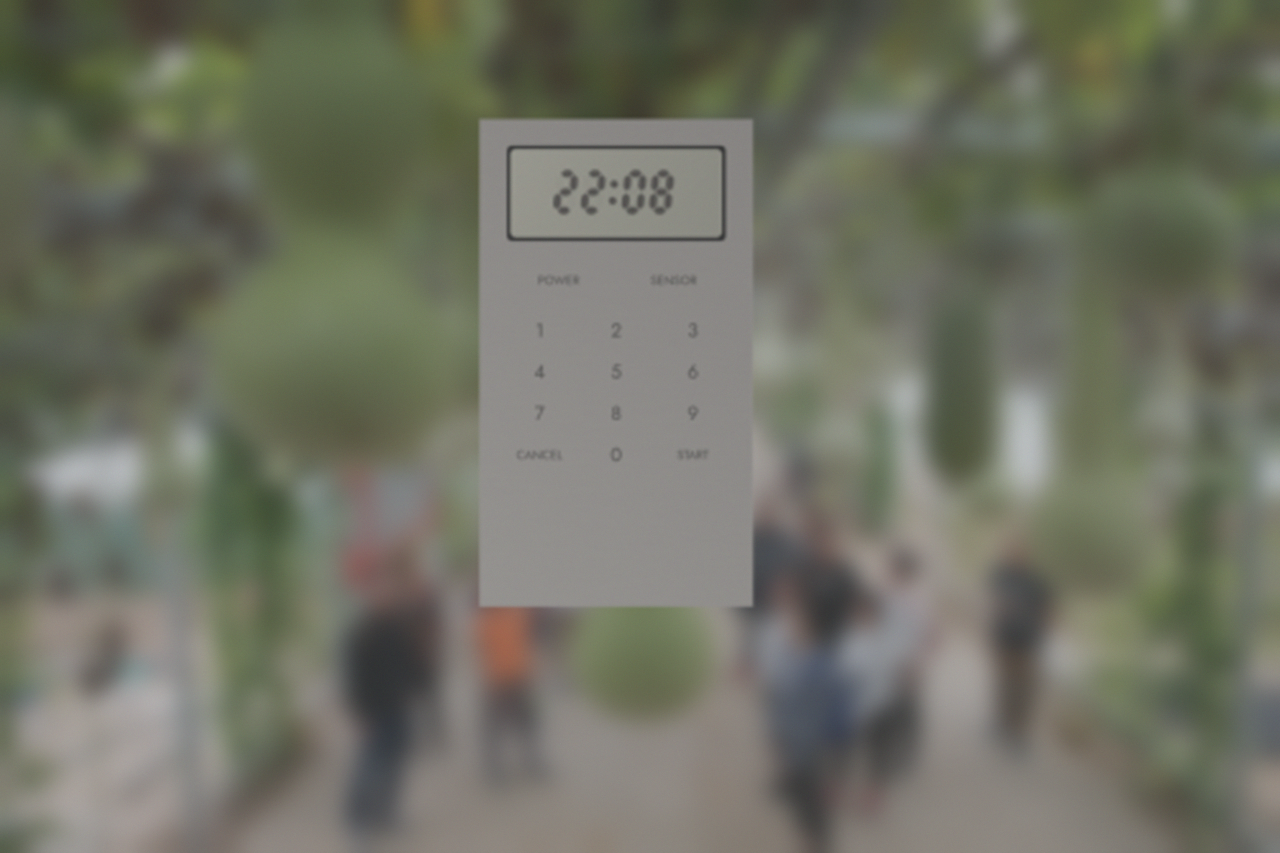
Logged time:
22:08
